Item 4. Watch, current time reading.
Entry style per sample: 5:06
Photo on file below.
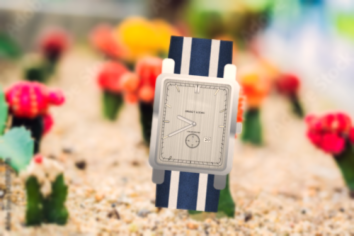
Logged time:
9:40
